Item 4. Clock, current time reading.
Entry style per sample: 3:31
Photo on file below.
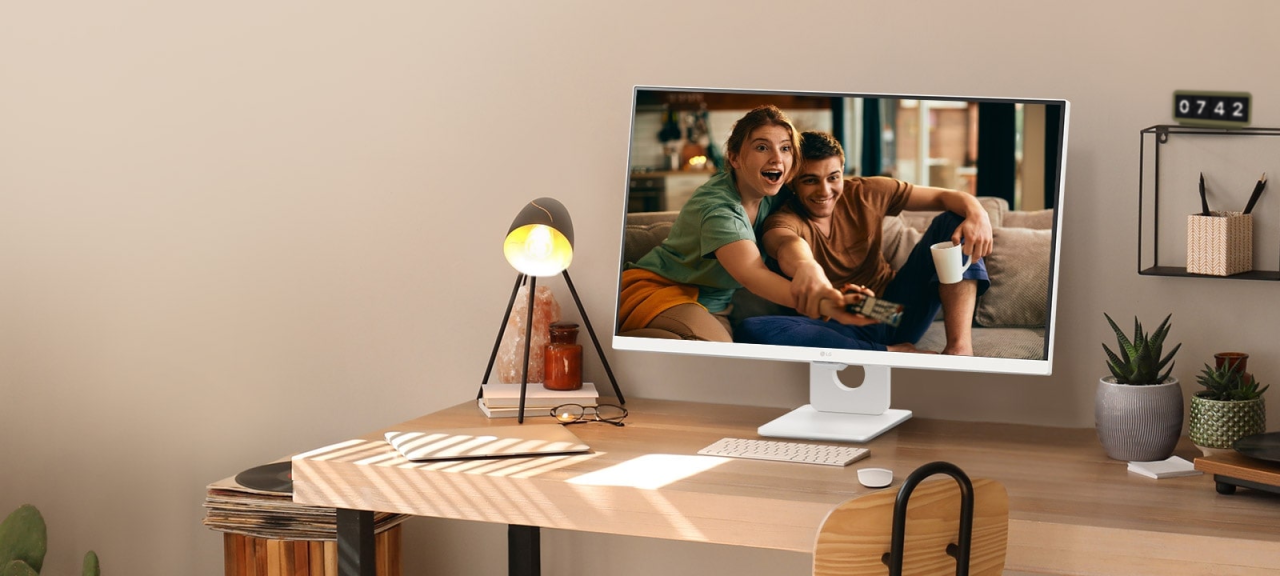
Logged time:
7:42
